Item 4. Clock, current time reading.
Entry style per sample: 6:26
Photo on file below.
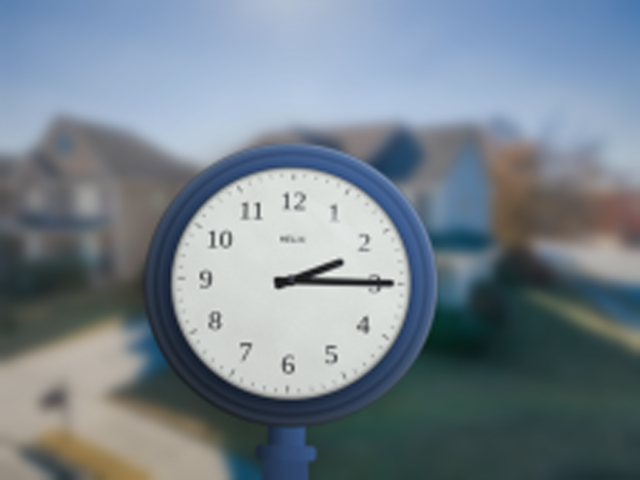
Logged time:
2:15
